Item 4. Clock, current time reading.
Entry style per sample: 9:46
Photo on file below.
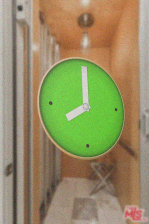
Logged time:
8:00
